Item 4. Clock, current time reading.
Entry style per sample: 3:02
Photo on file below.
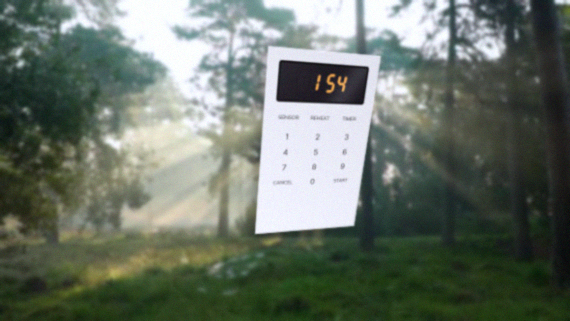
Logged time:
1:54
